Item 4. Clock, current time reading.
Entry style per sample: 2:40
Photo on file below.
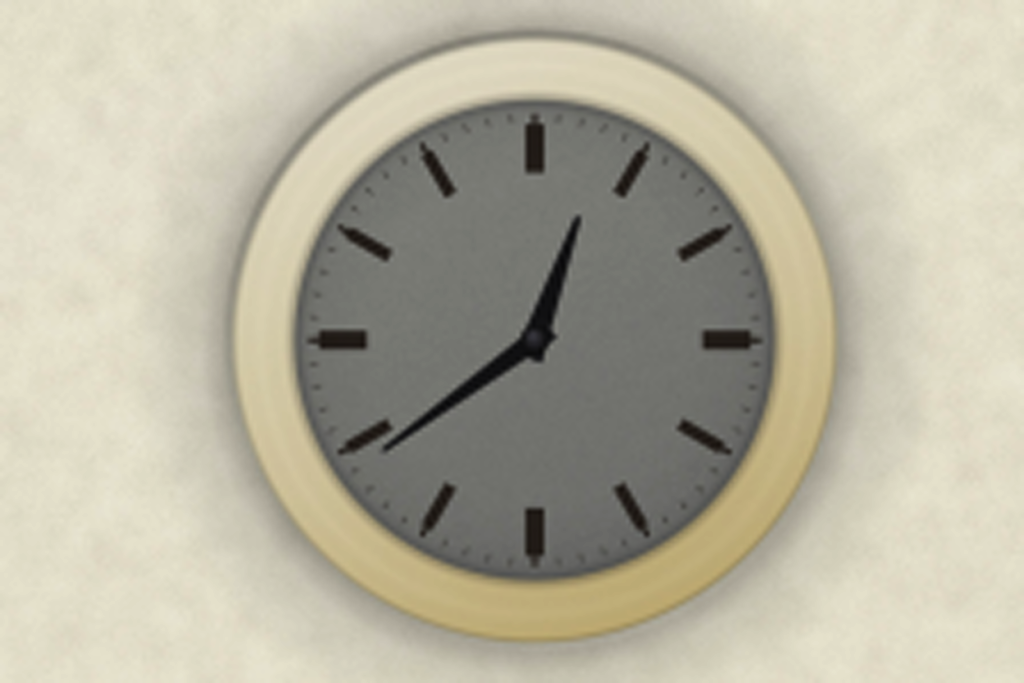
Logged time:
12:39
